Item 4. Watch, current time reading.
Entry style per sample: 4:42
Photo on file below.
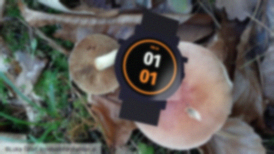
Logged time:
1:01
